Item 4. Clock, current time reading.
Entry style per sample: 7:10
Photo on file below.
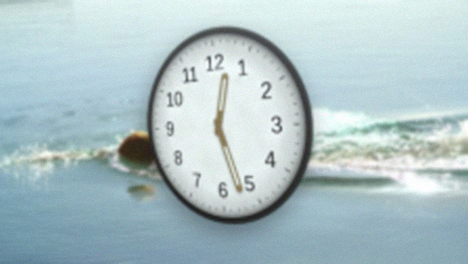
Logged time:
12:27
